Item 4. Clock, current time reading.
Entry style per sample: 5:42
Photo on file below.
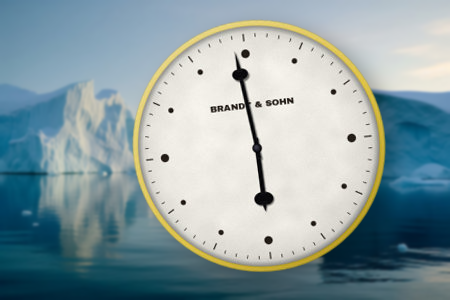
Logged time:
5:59
